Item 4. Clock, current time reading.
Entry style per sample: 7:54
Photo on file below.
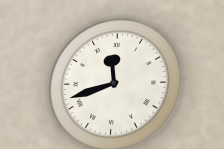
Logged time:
11:42
